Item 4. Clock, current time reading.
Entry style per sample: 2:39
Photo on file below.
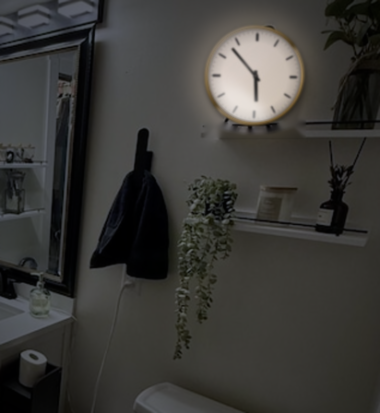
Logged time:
5:53
